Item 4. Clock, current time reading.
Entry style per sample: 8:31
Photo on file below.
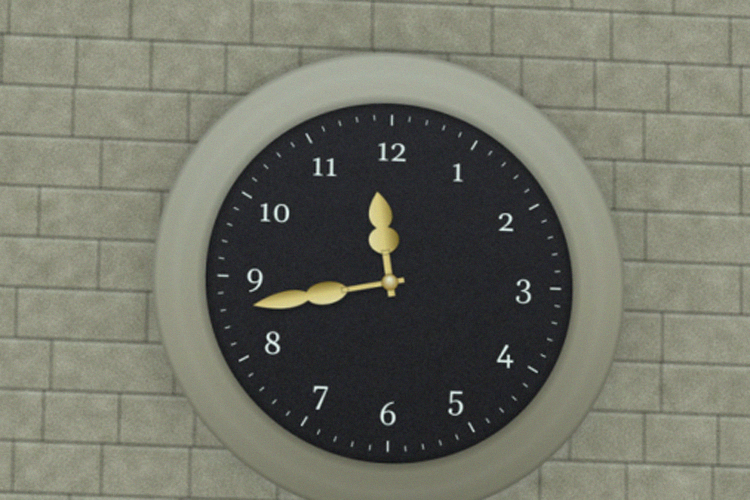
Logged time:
11:43
